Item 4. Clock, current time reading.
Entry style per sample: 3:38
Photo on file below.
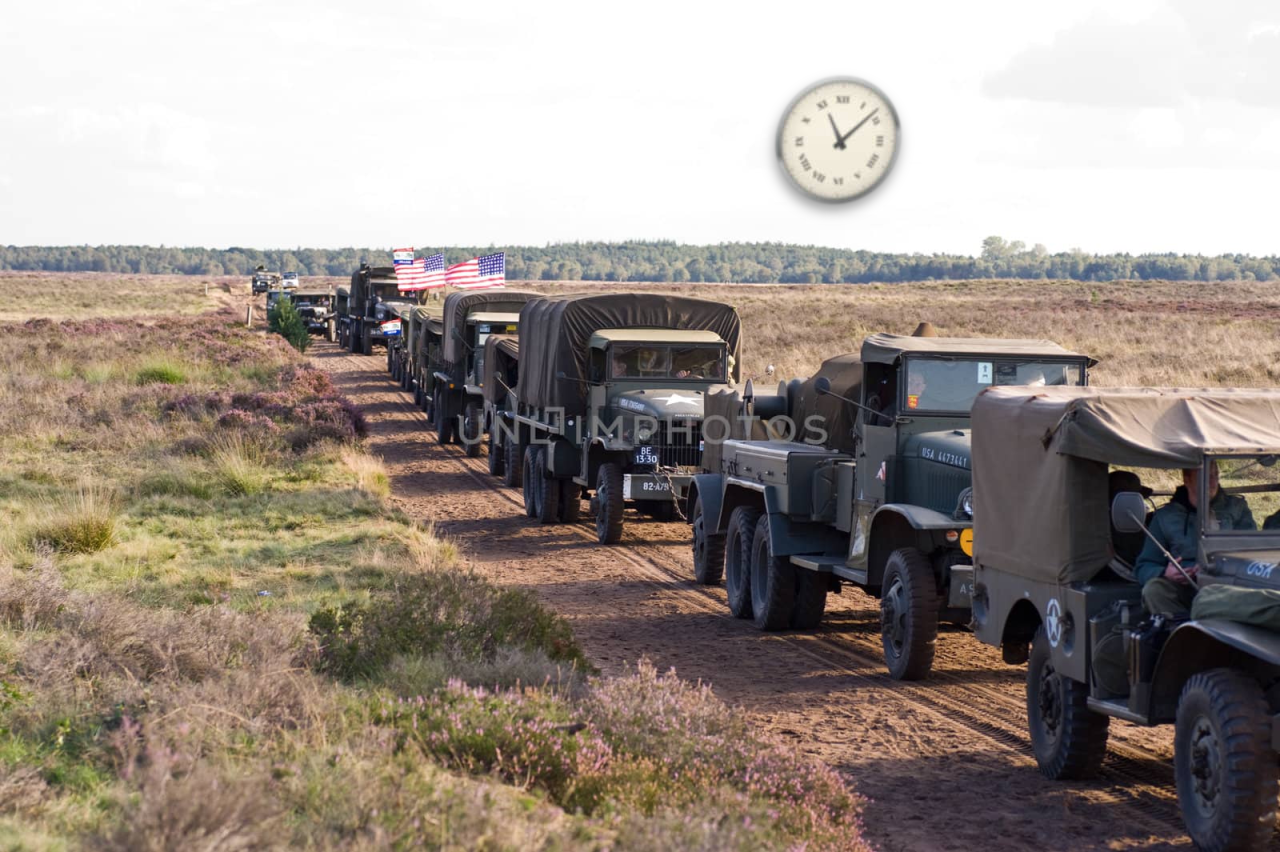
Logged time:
11:08
